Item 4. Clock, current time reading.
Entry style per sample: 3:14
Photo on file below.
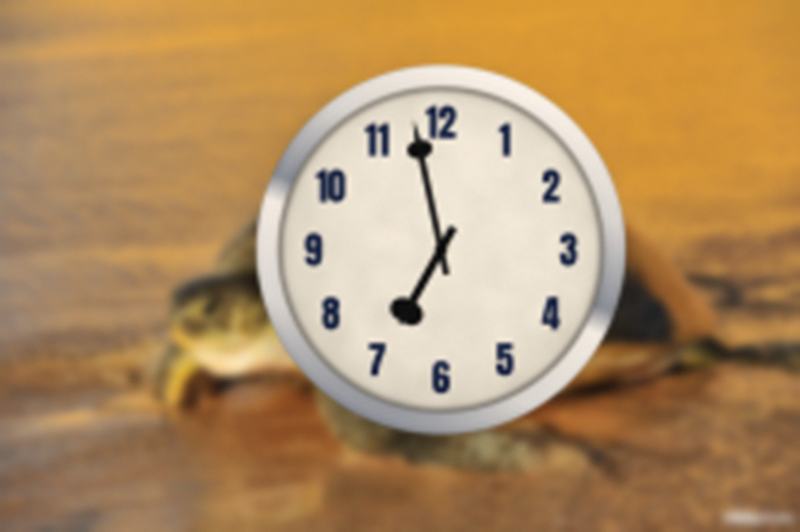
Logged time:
6:58
